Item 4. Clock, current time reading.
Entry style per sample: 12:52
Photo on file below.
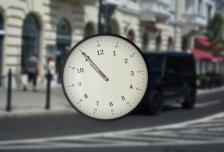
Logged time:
10:55
